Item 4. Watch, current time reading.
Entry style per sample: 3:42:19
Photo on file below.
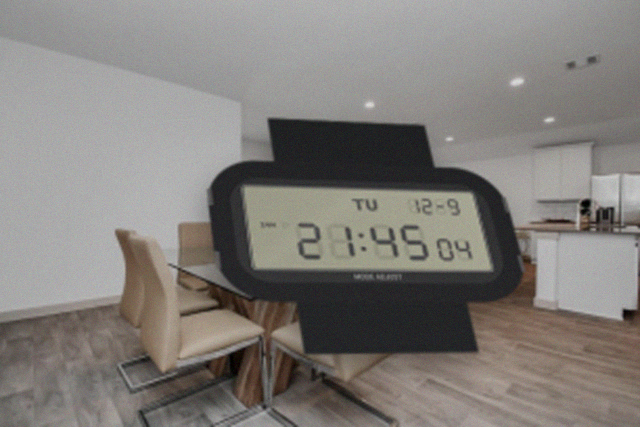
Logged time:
21:45:04
